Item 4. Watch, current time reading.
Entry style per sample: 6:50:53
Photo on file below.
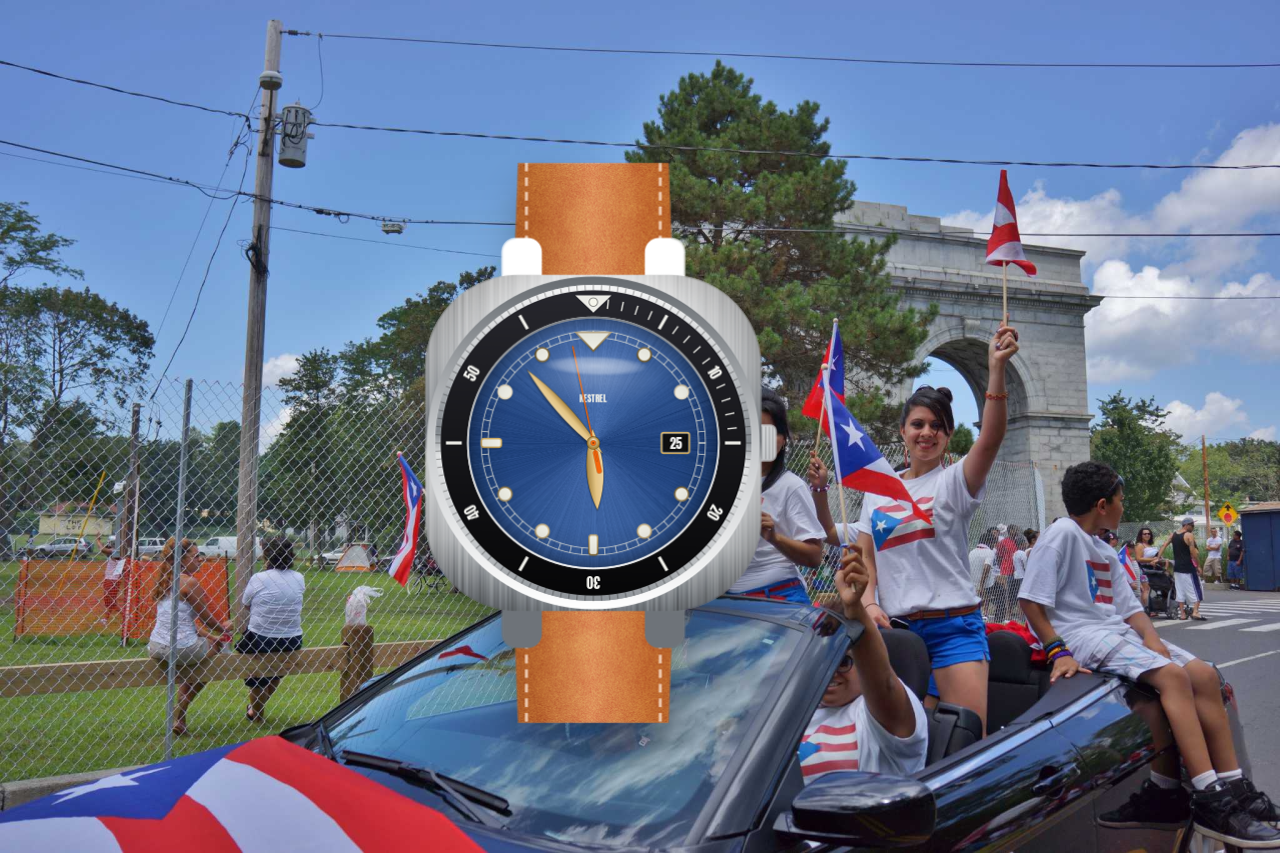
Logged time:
5:52:58
